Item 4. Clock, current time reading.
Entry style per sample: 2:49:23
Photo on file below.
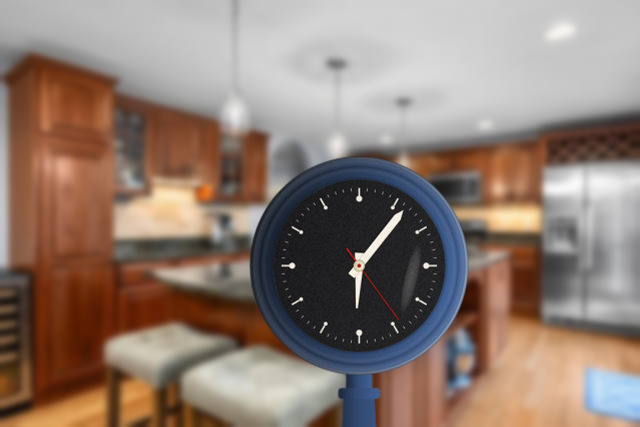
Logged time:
6:06:24
